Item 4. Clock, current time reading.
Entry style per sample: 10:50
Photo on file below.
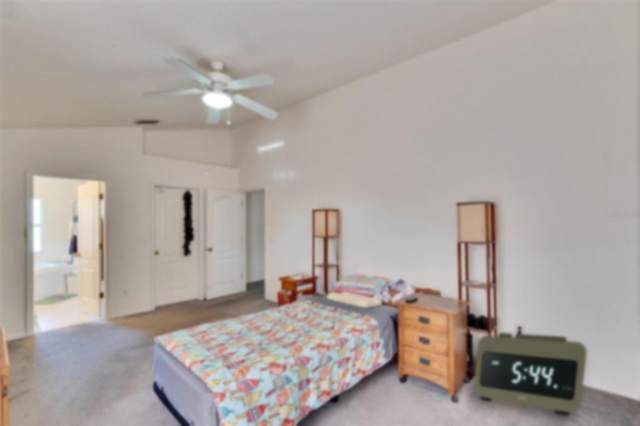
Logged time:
5:44
